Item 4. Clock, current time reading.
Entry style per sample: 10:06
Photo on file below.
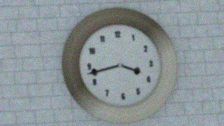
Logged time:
3:43
